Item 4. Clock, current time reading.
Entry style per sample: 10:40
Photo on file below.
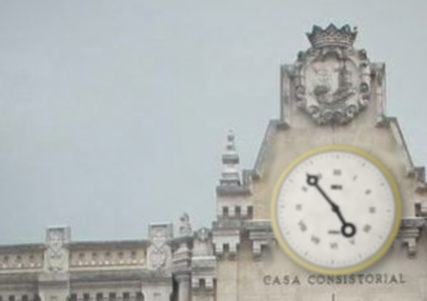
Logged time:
4:53
